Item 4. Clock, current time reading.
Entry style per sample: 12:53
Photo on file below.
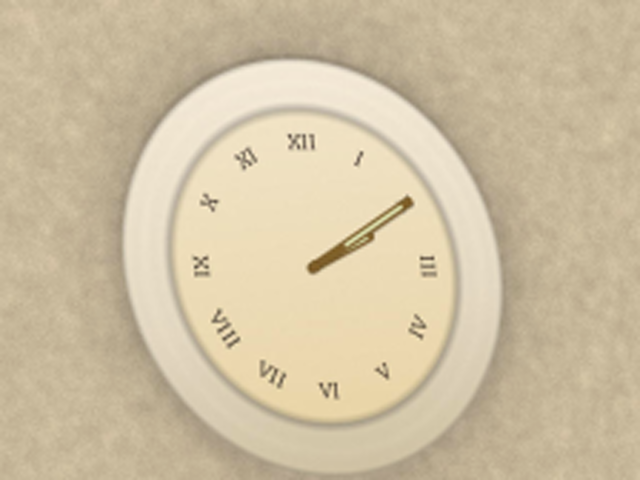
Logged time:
2:10
